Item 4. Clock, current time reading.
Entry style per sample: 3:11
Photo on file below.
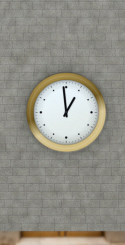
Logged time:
12:59
